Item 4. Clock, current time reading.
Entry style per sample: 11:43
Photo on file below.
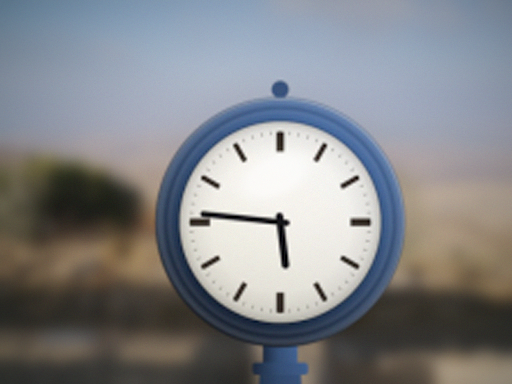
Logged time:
5:46
